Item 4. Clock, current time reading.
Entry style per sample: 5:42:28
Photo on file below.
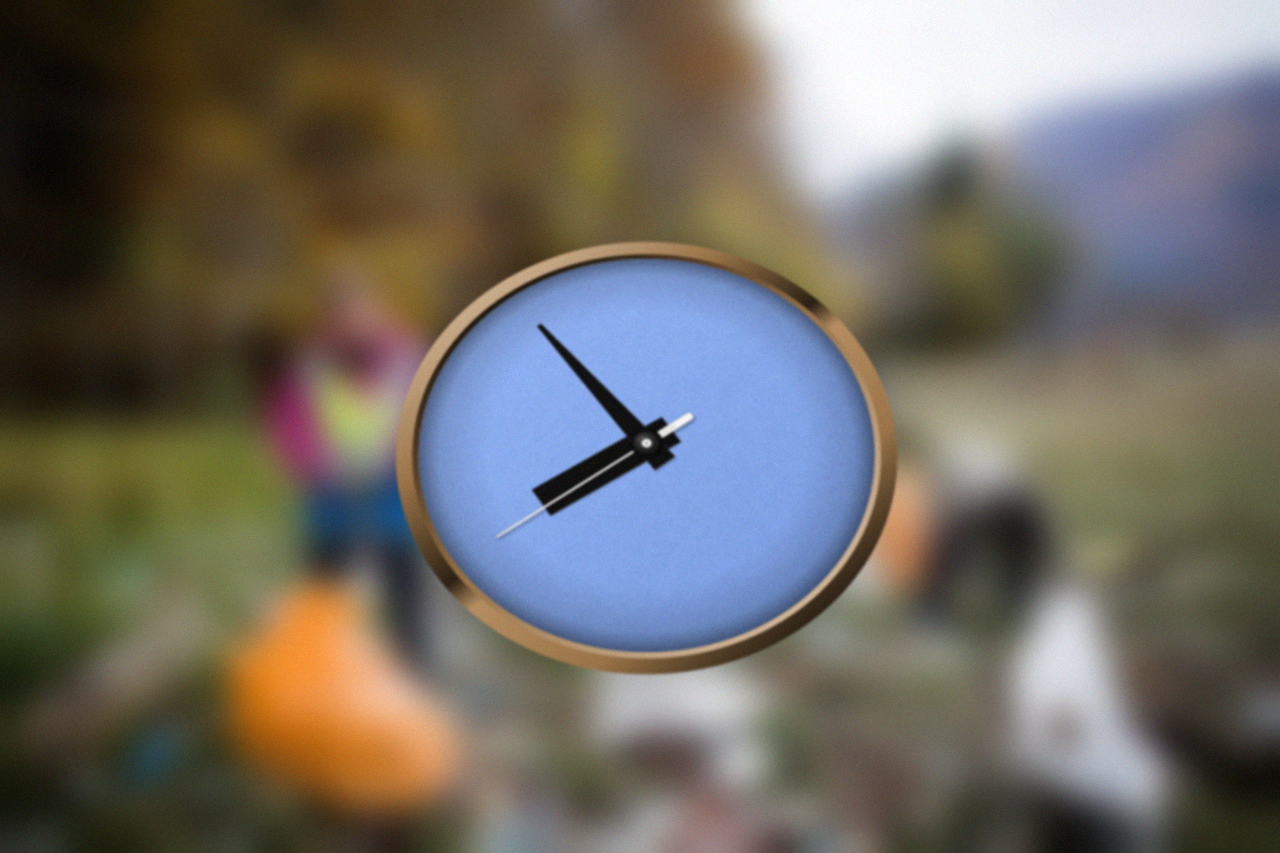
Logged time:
7:53:39
